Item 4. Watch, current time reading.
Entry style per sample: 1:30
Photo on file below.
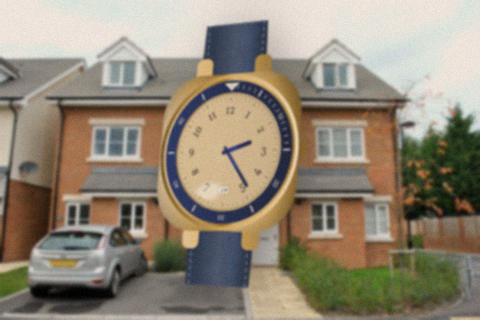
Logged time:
2:24
